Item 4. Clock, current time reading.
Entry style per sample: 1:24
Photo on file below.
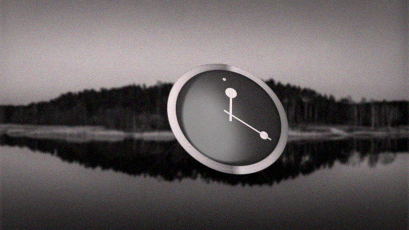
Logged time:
12:21
